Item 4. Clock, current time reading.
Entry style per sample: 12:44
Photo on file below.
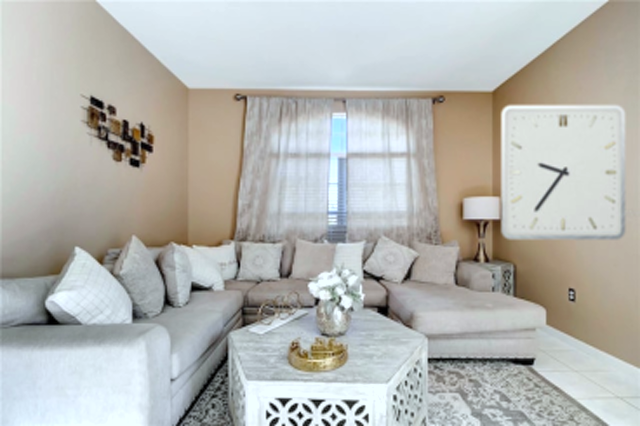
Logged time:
9:36
